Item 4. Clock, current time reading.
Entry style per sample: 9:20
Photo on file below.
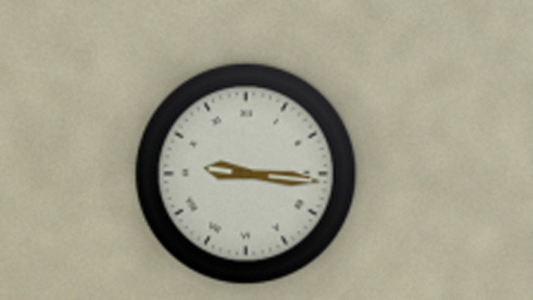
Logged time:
9:16
